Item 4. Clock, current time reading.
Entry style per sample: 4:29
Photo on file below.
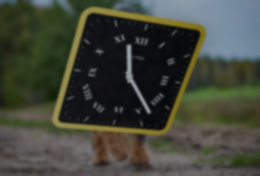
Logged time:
11:23
